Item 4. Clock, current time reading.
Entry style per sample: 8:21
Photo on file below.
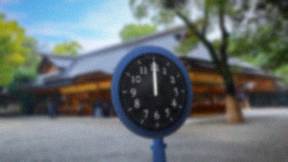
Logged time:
12:00
